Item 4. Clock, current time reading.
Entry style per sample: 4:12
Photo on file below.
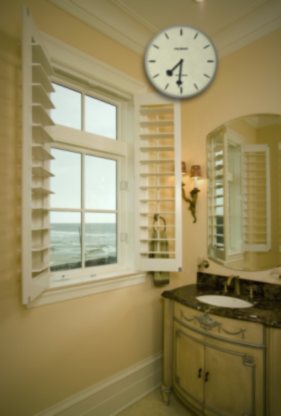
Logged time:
7:31
